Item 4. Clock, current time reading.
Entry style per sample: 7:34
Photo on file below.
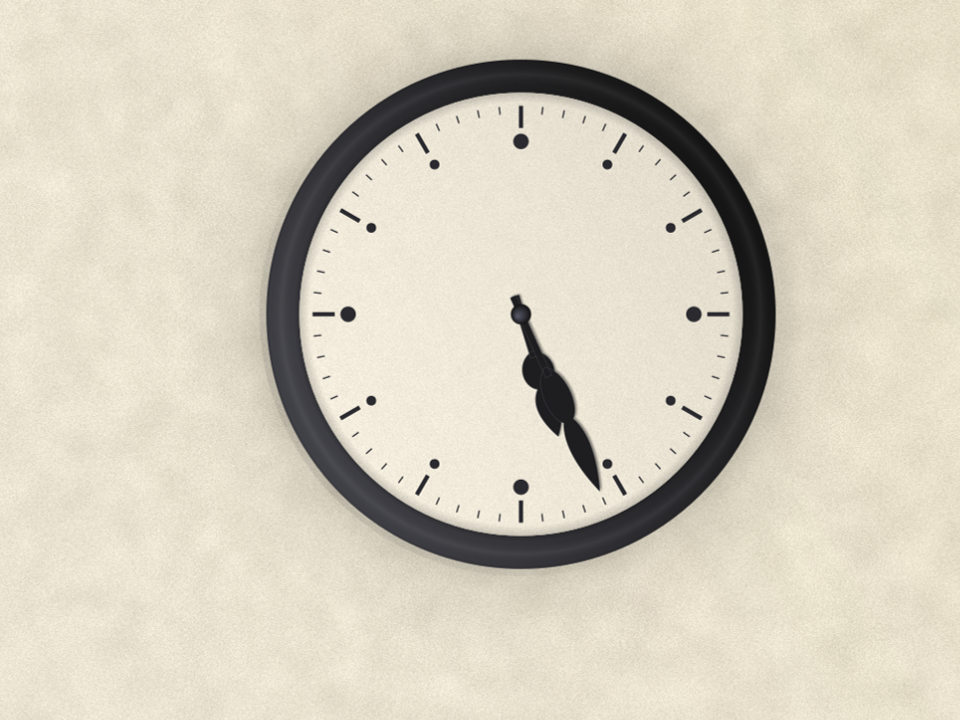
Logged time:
5:26
